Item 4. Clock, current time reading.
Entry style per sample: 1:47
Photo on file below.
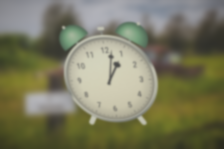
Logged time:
1:02
